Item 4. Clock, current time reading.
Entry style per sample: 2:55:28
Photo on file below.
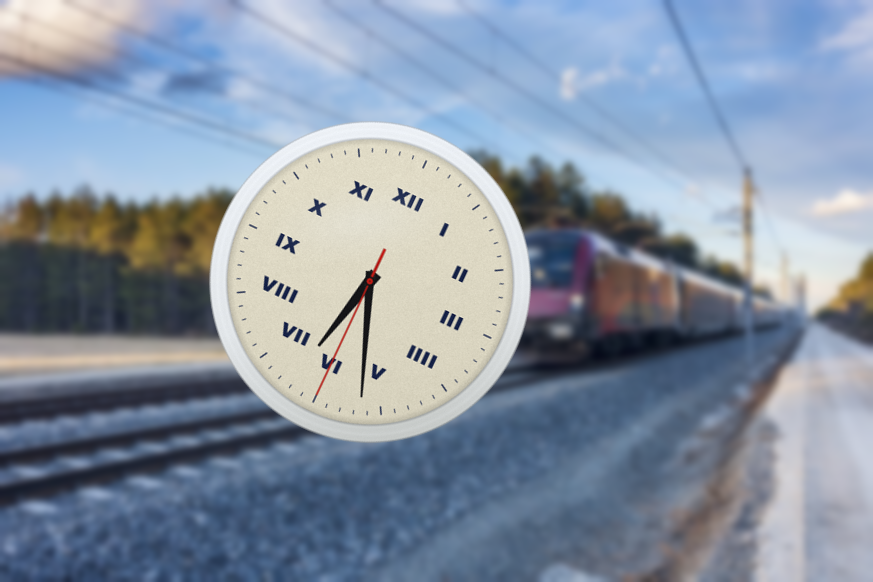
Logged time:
6:26:30
